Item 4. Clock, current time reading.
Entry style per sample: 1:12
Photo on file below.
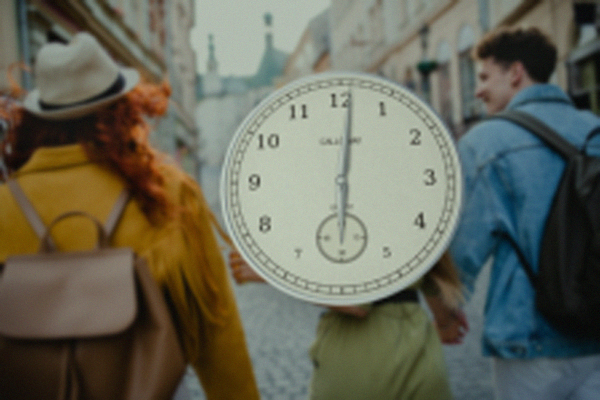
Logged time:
6:01
